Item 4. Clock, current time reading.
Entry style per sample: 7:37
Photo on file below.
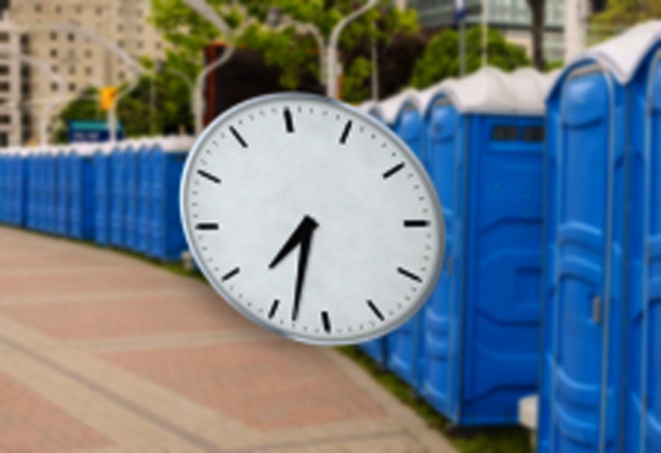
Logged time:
7:33
